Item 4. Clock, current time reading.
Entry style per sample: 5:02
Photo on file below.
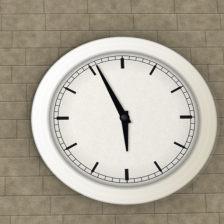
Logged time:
5:56
